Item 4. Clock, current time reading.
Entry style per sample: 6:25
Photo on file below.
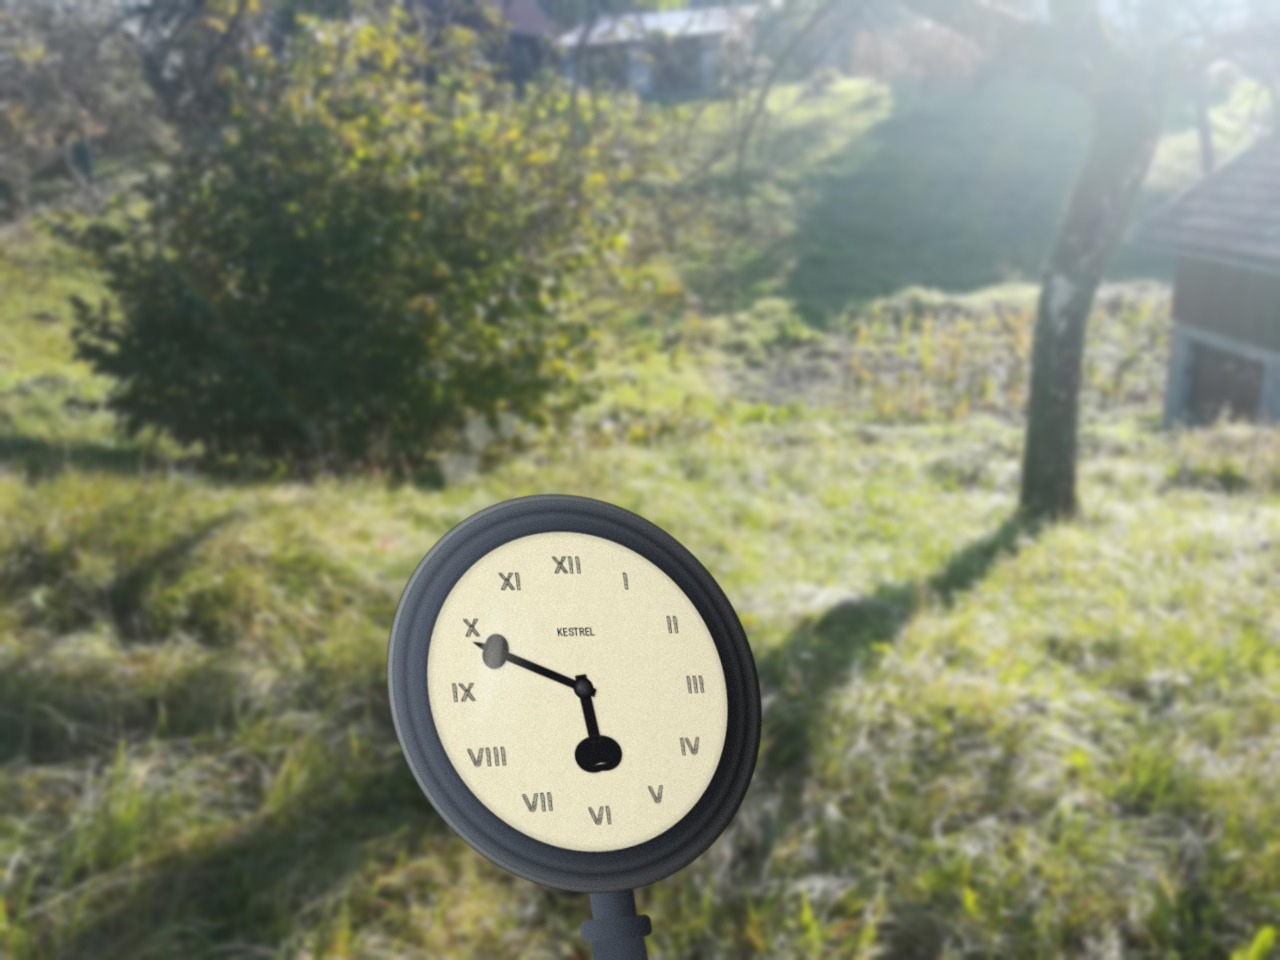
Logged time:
5:49
